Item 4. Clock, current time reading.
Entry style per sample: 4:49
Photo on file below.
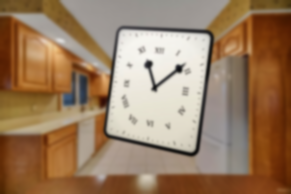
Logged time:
11:08
